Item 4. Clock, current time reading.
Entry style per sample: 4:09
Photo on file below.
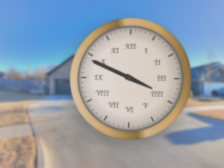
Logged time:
3:49
